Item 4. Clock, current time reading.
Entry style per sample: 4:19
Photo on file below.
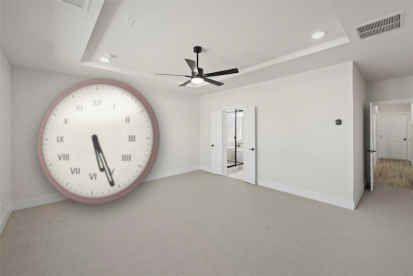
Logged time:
5:26
